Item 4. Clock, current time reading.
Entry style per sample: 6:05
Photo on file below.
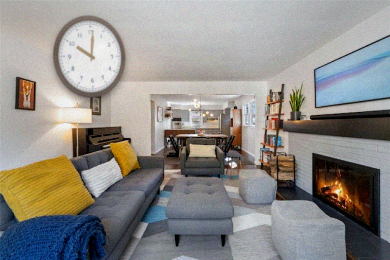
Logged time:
10:01
